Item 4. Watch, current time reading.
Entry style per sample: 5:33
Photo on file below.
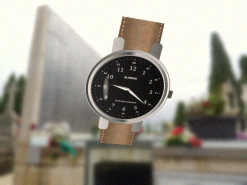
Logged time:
9:21
